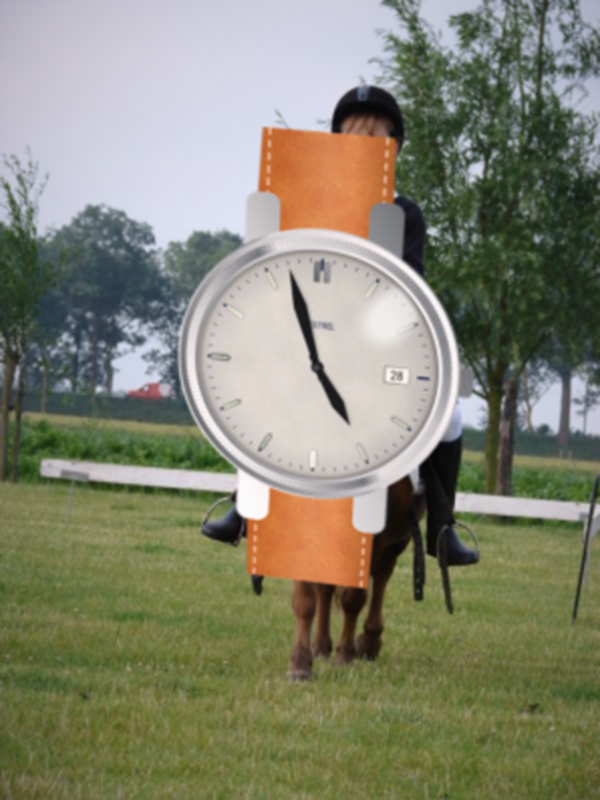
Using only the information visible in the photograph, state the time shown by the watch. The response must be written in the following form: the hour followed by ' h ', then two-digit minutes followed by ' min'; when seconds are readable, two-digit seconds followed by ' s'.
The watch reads 4 h 57 min
